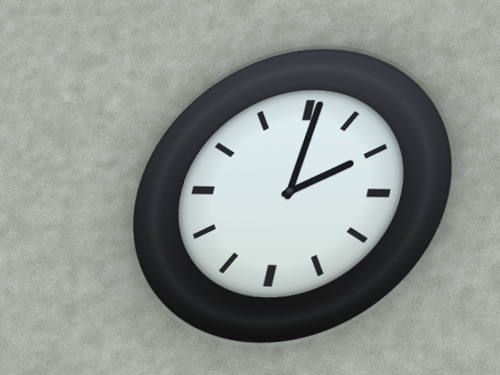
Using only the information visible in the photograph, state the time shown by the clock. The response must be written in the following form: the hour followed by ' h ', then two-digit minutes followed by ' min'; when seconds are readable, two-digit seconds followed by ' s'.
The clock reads 2 h 01 min
